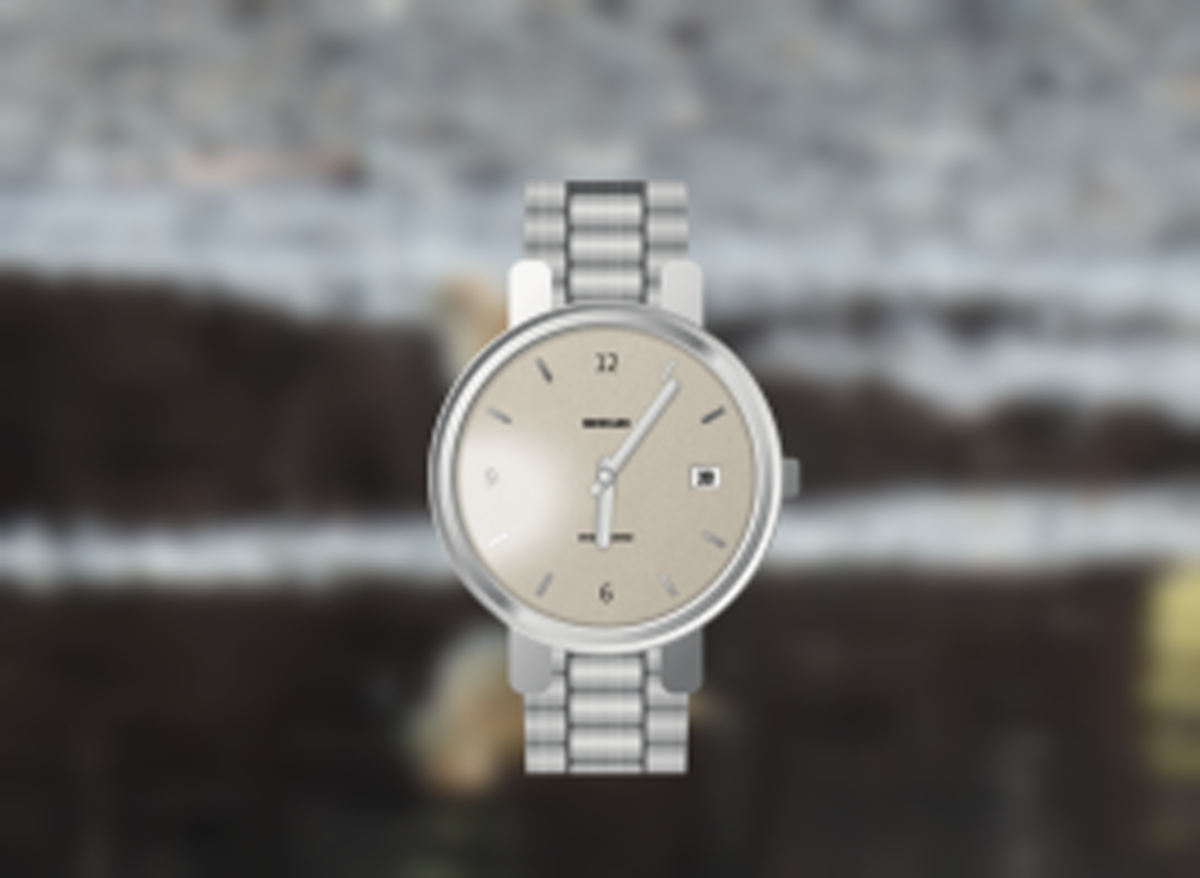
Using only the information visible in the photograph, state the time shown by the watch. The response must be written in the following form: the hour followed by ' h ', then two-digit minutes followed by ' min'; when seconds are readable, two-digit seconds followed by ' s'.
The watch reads 6 h 06 min
